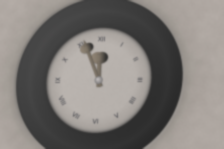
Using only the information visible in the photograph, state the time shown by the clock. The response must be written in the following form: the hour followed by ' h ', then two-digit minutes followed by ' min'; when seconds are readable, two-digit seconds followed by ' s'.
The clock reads 11 h 56 min
